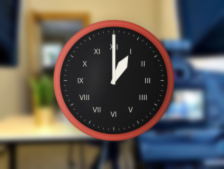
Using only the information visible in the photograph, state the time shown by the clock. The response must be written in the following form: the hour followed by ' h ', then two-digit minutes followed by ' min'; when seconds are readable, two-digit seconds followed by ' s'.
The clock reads 1 h 00 min
